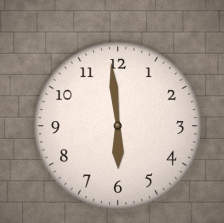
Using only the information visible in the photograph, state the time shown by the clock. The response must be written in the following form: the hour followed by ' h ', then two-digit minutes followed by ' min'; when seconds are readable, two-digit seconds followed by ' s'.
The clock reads 5 h 59 min
